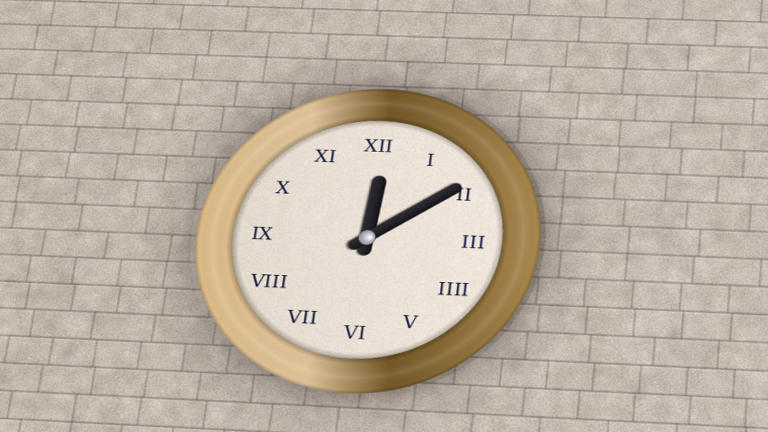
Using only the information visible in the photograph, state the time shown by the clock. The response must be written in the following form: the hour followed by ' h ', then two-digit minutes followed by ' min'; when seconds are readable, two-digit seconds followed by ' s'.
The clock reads 12 h 09 min
